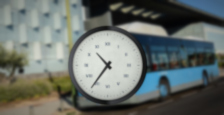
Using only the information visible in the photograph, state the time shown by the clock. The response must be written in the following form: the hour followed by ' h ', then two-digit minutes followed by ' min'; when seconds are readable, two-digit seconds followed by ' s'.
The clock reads 10 h 36 min
